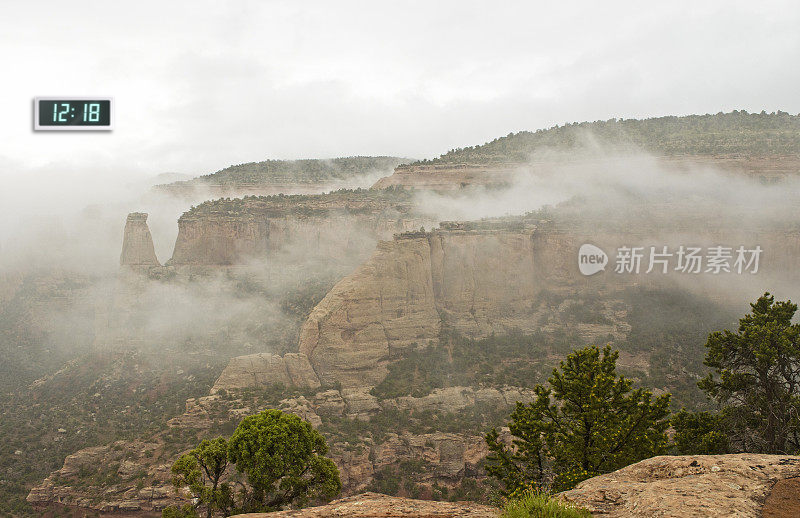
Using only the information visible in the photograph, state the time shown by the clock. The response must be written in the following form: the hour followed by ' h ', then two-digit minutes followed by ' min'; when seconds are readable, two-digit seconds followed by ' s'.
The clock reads 12 h 18 min
